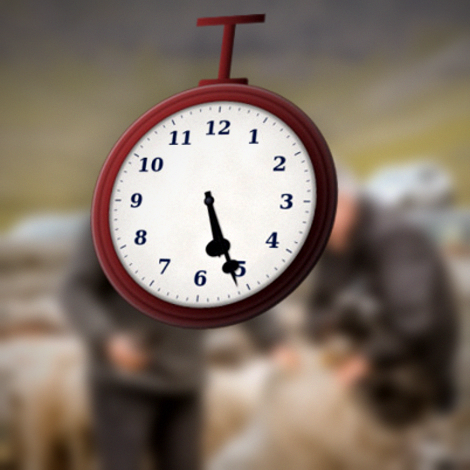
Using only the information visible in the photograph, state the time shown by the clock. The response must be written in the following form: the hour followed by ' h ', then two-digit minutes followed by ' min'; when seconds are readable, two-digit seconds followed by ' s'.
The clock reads 5 h 26 min
